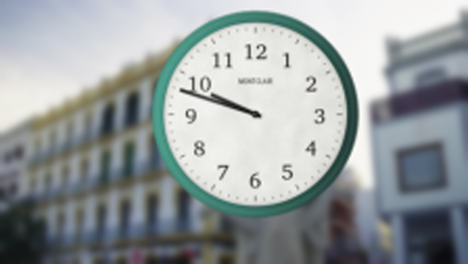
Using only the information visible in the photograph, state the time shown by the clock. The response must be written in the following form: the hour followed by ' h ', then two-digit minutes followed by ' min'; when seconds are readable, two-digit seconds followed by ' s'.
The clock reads 9 h 48 min
